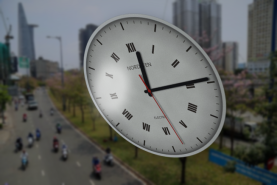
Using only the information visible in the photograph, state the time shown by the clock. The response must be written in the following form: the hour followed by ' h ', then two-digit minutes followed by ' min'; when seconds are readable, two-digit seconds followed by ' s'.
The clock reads 12 h 14 min 28 s
